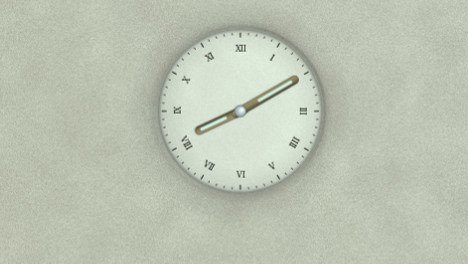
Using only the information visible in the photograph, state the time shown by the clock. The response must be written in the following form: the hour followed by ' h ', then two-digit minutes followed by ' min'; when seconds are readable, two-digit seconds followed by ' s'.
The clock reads 8 h 10 min
